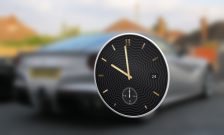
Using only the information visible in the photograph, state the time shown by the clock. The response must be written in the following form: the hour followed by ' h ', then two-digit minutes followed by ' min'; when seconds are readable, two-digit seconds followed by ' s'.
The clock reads 9 h 59 min
